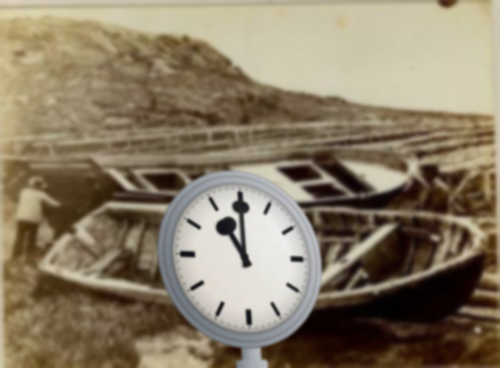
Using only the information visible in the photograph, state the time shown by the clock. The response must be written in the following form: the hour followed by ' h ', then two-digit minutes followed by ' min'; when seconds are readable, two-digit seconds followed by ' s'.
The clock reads 11 h 00 min
